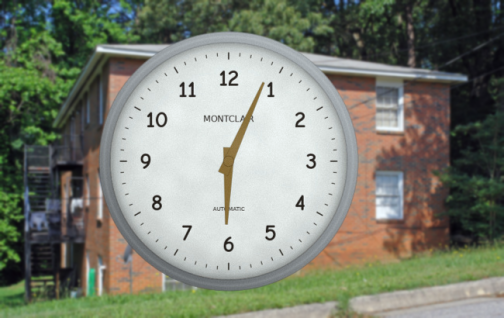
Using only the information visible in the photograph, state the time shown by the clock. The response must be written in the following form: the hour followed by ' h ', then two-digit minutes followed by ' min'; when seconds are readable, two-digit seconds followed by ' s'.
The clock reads 6 h 04 min
